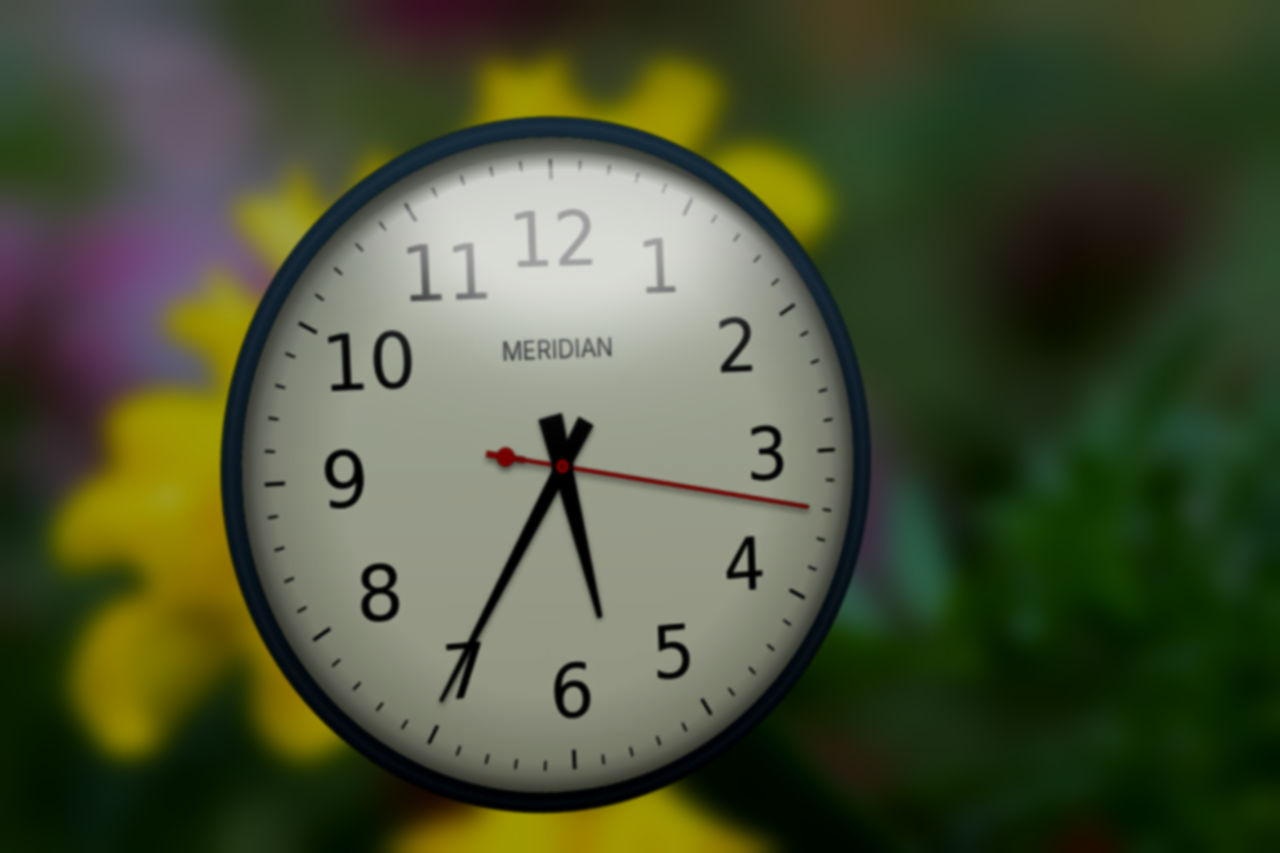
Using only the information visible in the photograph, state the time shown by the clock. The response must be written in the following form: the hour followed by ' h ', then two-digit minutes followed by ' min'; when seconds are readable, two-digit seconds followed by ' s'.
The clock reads 5 h 35 min 17 s
